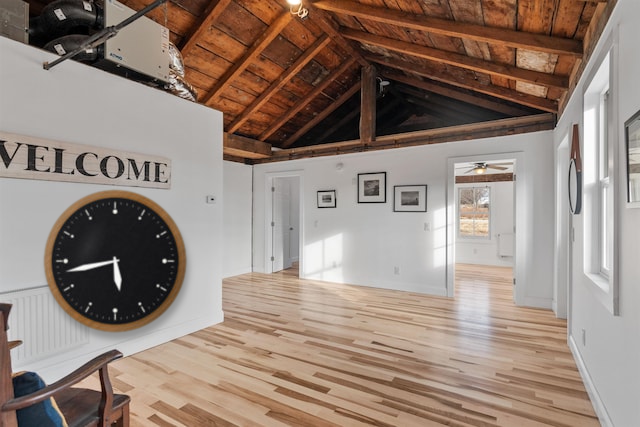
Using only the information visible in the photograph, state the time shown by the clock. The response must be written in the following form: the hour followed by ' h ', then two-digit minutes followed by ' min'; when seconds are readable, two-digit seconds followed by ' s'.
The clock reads 5 h 43 min
